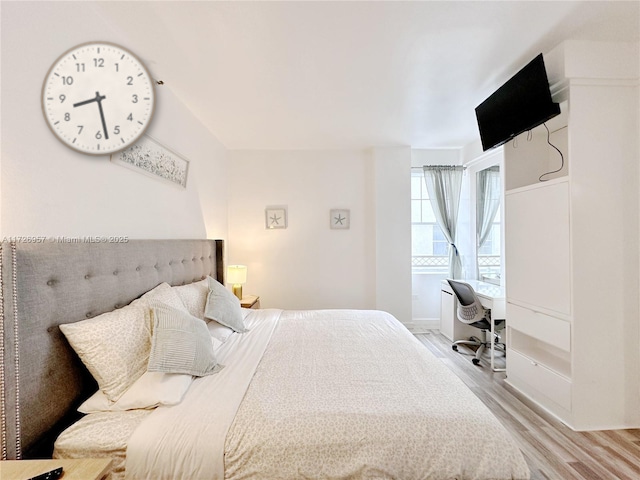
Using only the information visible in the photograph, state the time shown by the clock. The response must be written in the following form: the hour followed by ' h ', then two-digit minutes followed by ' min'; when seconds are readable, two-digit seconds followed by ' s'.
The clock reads 8 h 28 min
